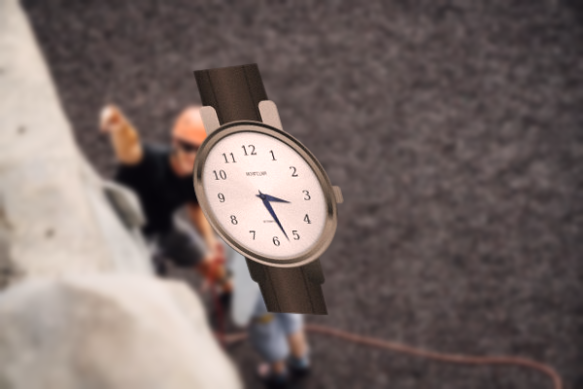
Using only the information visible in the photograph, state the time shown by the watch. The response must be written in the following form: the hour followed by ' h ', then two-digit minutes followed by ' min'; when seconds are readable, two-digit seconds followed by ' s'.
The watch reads 3 h 27 min
